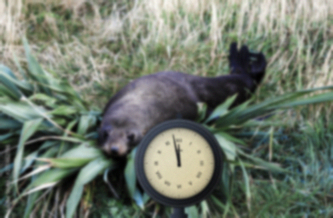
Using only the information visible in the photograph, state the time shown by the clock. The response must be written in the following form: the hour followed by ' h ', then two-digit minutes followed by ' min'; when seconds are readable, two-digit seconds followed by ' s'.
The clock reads 11 h 58 min
